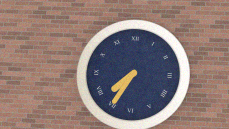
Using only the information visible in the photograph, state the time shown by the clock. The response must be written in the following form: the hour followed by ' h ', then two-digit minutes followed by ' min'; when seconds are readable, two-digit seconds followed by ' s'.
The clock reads 7 h 35 min
